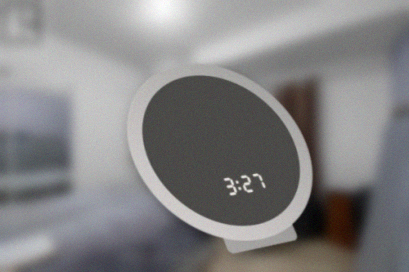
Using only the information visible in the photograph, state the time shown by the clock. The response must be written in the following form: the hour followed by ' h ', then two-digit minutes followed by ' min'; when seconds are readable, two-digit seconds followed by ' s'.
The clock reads 3 h 27 min
